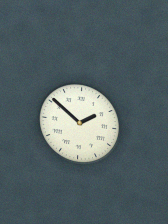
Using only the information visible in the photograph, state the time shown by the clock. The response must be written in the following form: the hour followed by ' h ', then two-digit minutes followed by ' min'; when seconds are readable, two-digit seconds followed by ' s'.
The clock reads 1 h 51 min
